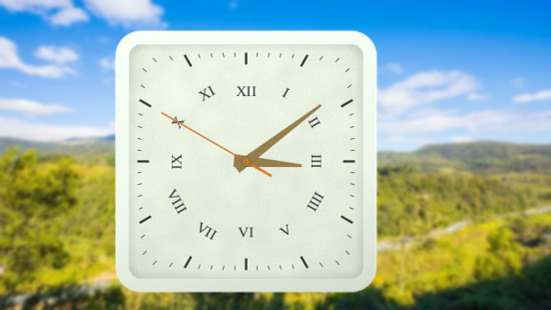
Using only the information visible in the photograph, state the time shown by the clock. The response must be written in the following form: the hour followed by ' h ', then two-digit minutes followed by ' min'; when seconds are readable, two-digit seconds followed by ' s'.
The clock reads 3 h 08 min 50 s
